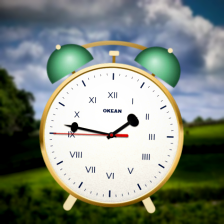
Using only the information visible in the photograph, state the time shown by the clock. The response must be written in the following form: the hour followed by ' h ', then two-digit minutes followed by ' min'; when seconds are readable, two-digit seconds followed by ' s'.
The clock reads 1 h 46 min 45 s
